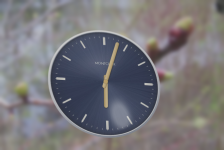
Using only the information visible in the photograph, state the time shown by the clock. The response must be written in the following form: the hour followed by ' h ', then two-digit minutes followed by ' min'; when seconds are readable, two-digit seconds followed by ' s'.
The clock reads 6 h 03 min
